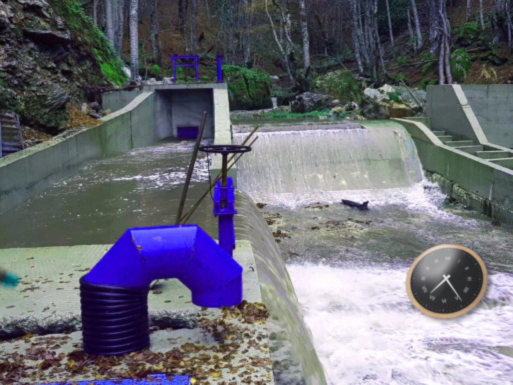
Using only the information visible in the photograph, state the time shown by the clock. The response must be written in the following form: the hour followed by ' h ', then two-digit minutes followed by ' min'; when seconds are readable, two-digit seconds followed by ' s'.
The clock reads 7 h 24 min
